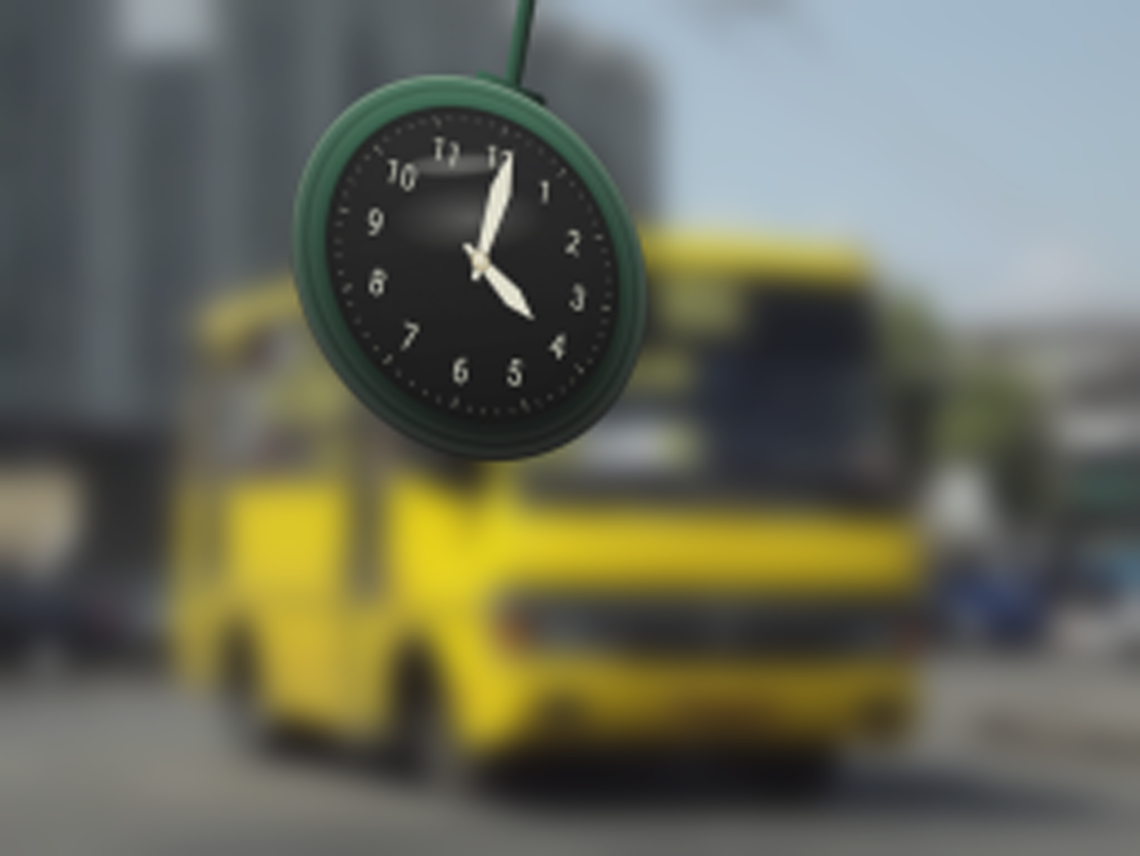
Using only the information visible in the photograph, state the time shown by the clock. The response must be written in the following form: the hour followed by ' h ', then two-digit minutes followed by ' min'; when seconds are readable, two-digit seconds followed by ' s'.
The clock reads 4 h 01 min
